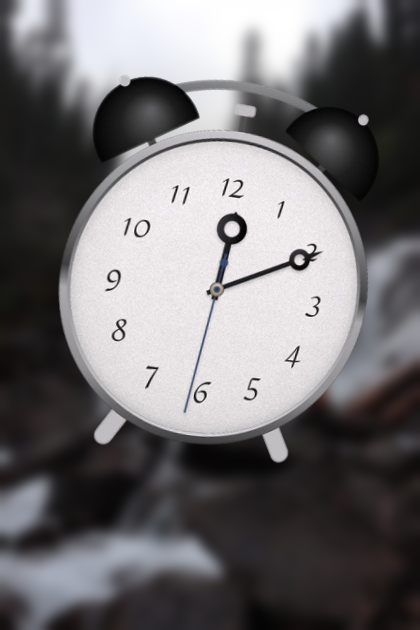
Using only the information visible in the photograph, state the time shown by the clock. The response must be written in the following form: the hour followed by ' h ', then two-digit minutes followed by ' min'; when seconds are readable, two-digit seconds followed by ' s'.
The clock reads 12 h 10 min 31 s
